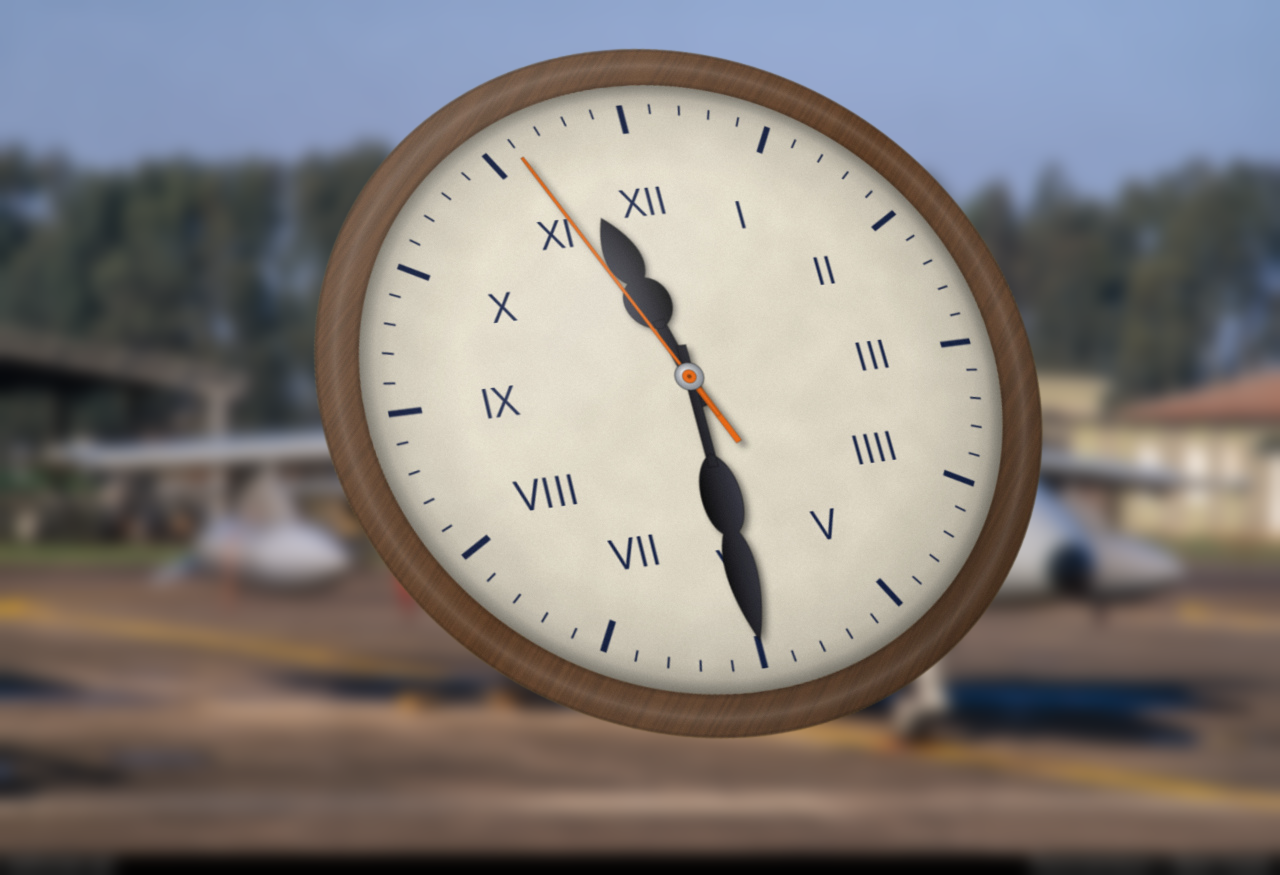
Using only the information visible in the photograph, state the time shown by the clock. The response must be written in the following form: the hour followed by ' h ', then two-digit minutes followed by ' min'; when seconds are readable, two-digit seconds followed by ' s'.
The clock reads 11 h 29 min 56 s
